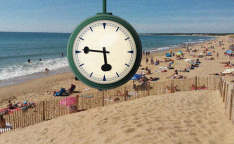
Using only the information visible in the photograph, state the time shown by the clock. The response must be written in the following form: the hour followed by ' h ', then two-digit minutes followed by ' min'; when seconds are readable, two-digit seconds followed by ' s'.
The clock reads 5 h 46 min
